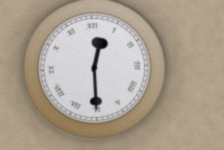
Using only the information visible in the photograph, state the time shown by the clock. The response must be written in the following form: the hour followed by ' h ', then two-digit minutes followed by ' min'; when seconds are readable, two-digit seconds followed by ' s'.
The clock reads 12 h 30 min
